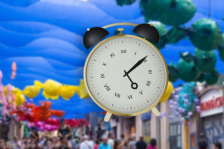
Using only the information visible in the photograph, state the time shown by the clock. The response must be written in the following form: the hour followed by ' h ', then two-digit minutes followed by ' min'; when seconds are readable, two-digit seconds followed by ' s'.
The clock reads 5 h 09 min
